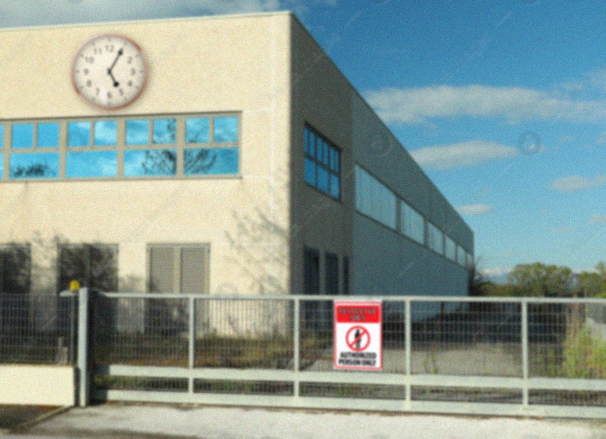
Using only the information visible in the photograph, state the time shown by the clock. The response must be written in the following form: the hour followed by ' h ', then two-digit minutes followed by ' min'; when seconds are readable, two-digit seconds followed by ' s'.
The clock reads 5 h 05 min
